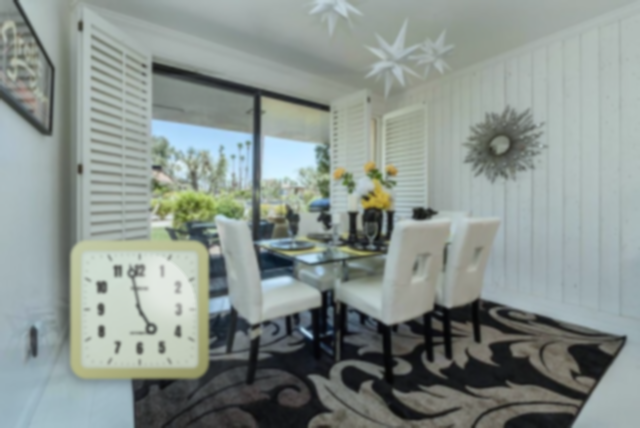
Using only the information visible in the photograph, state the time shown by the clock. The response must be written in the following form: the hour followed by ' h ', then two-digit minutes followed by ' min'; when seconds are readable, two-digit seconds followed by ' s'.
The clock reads 4 h 58 min
